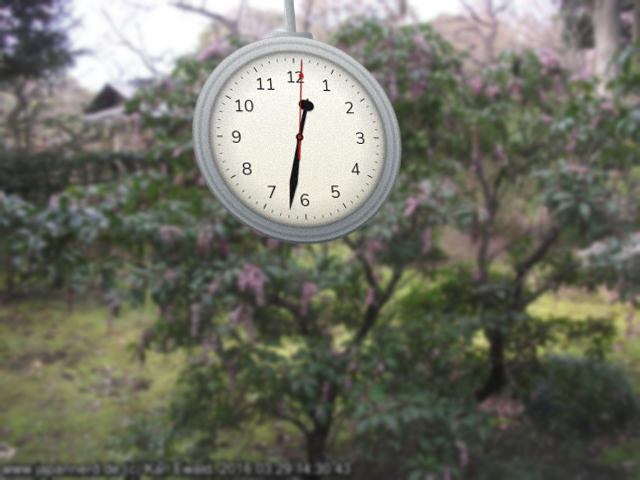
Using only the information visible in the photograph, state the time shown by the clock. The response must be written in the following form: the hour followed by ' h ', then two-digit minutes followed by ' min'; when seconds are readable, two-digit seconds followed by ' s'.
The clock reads 12 h 32 min 01 s
